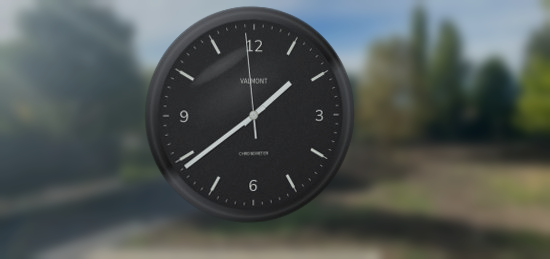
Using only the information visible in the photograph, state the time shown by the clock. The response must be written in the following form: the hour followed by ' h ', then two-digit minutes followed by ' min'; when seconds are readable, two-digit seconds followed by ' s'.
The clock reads 1 h 38 min 59 s
